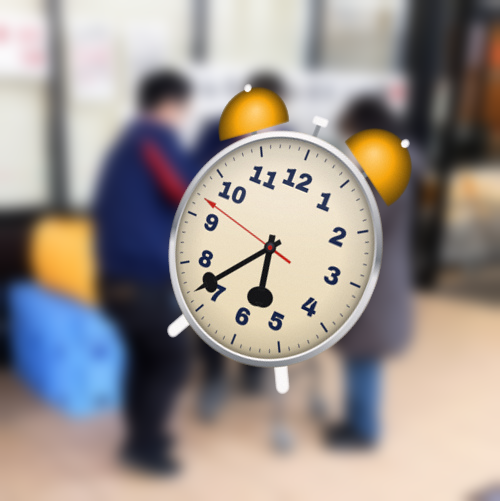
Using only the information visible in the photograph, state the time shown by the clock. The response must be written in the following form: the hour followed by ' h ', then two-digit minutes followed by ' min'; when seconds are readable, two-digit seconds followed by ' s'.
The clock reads 5 h 36 min 47 s
